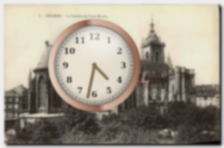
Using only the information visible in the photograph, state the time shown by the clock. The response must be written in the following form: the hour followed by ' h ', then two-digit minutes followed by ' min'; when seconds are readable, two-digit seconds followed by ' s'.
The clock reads 4 h 32 min
